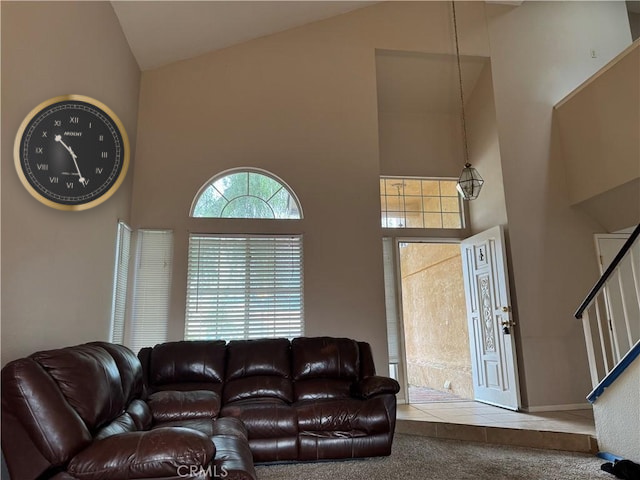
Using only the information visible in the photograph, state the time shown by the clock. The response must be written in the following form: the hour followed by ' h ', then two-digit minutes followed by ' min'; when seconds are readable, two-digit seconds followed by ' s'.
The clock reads 10 h 26 min
